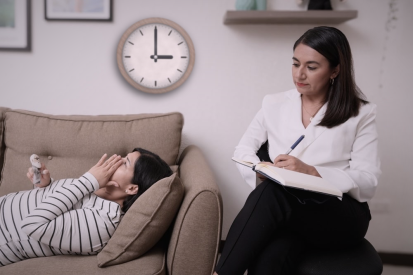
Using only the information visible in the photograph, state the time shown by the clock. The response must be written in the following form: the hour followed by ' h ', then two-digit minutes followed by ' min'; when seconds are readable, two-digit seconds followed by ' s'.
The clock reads 3 h 00 min
